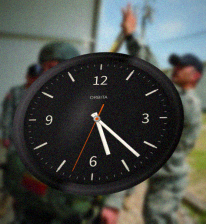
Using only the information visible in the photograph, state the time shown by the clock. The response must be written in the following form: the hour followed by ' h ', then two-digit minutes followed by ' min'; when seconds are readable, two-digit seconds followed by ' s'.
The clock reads 5 h 22 min 33 s
